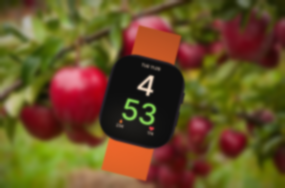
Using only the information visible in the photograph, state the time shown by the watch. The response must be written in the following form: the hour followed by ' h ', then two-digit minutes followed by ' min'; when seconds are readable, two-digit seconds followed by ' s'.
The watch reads 4 h 53 min
